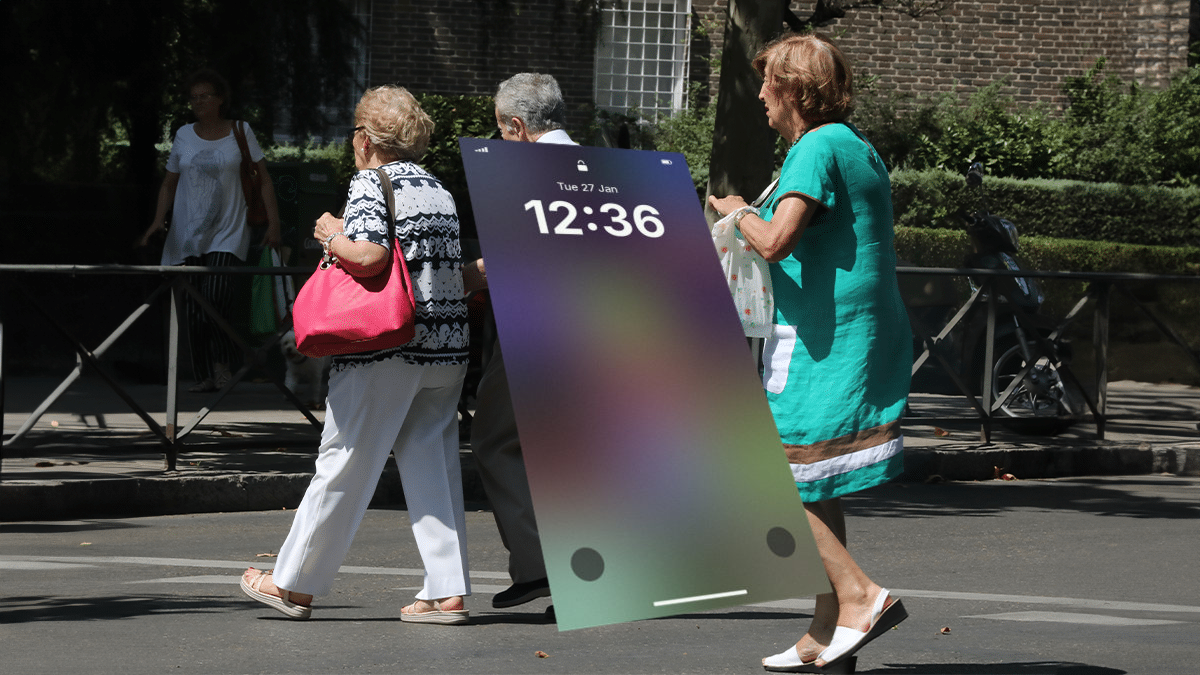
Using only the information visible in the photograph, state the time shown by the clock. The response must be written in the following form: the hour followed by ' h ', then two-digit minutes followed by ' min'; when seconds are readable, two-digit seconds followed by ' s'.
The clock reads 12 h 36 min
